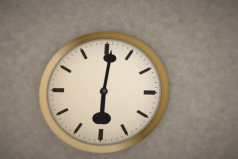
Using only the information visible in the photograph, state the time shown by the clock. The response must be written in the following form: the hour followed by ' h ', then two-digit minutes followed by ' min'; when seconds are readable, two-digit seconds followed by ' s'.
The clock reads 6 h 01 min
